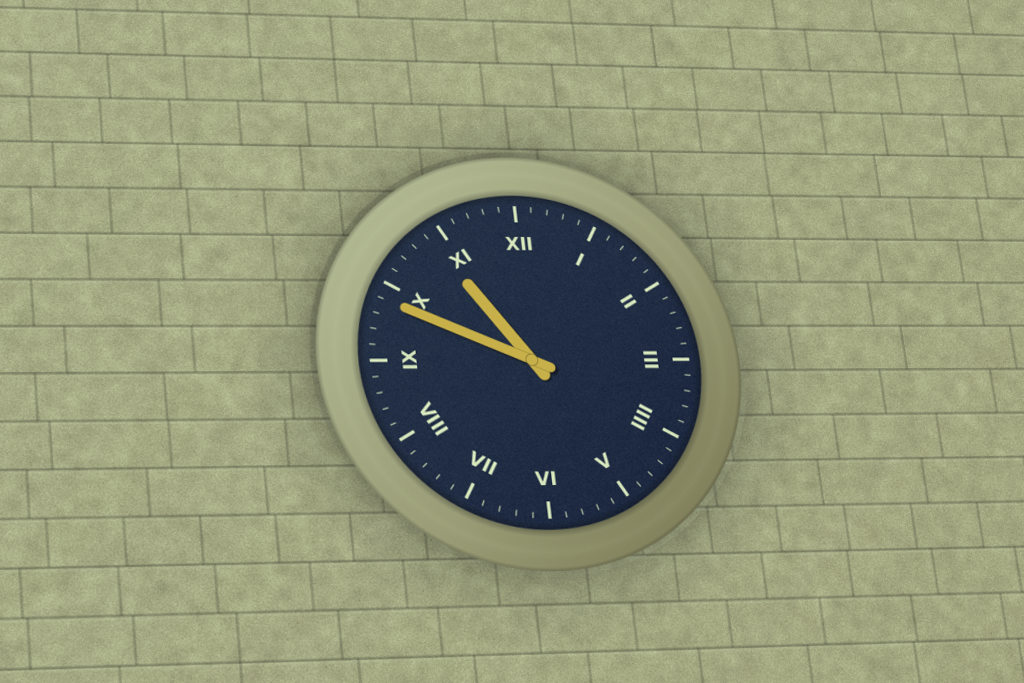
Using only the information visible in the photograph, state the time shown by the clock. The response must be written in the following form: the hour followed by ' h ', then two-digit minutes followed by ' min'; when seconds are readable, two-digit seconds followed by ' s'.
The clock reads 10 h 49 min
